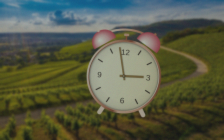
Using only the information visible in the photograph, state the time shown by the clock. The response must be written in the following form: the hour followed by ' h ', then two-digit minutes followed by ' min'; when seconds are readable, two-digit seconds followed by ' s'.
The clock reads 2 h 58 min
